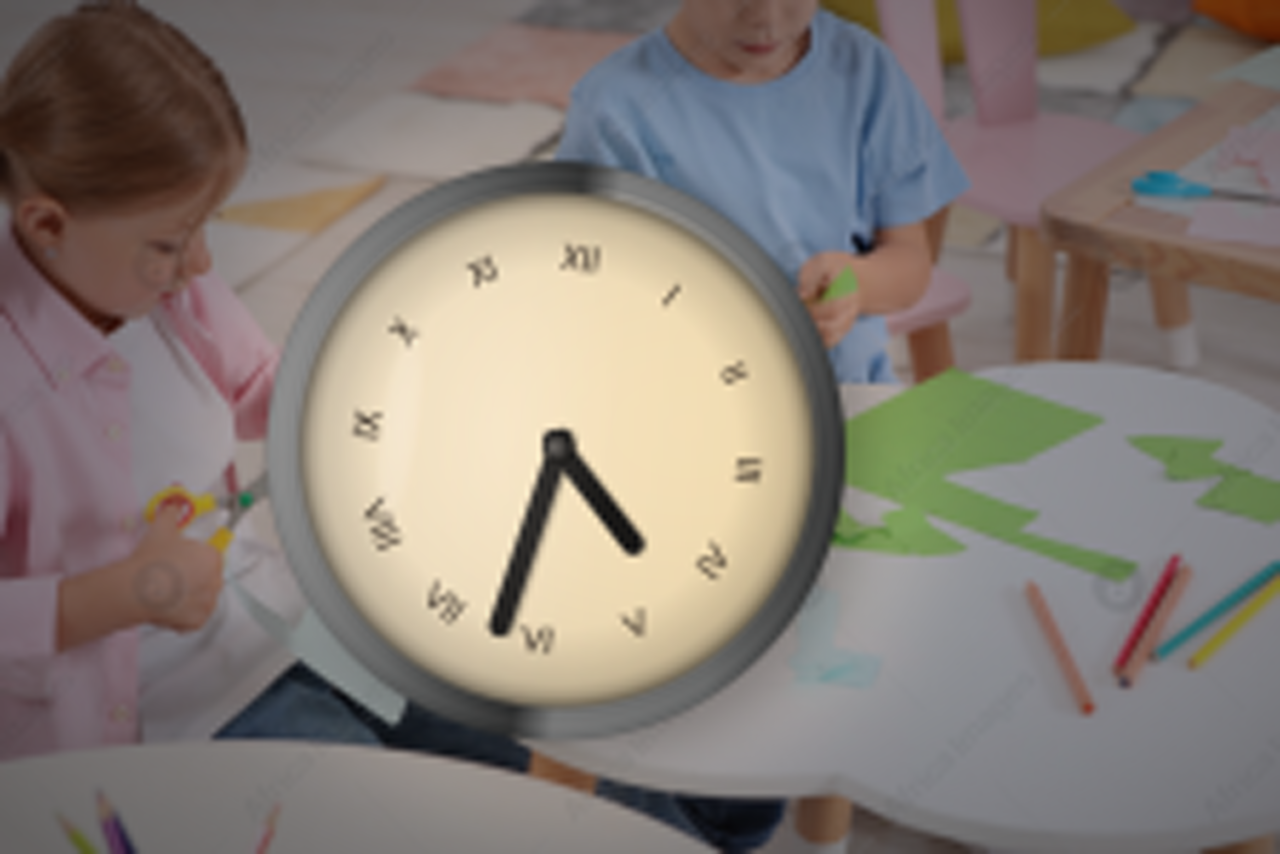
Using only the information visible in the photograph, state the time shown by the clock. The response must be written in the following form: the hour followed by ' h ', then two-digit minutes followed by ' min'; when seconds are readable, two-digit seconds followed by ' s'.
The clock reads 4 h 32 min
